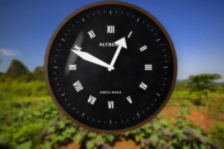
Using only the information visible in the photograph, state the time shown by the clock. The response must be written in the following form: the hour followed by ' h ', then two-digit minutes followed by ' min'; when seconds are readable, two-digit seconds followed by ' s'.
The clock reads 12 h 49 min
